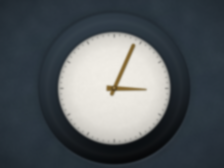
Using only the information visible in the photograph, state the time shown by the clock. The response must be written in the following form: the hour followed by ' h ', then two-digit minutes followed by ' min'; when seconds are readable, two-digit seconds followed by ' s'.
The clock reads 3 h 04 min
